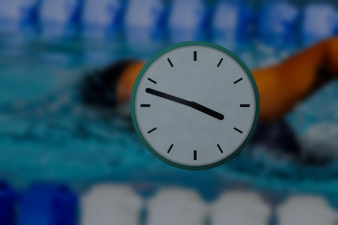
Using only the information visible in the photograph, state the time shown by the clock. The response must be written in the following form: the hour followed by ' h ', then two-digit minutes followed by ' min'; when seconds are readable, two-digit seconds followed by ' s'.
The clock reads 3 h 48 min
